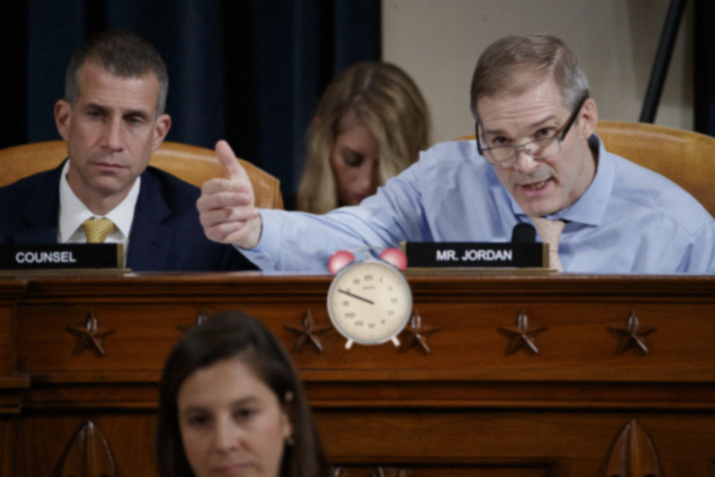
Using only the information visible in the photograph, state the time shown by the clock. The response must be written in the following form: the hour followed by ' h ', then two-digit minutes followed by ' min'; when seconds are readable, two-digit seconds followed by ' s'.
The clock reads 9 h 49 min
